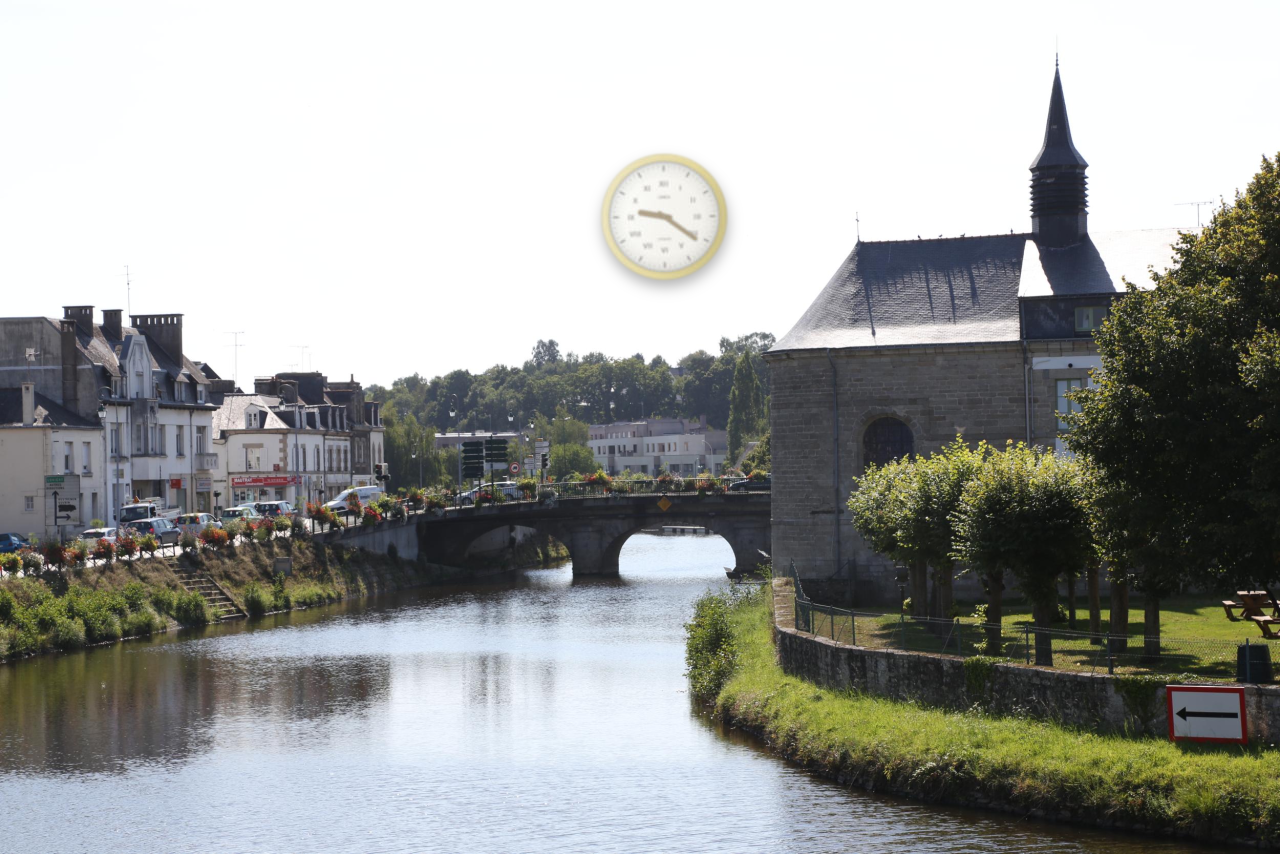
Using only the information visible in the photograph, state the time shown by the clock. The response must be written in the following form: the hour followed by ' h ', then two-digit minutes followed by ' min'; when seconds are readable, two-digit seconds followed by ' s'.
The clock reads 9 h 21 min
